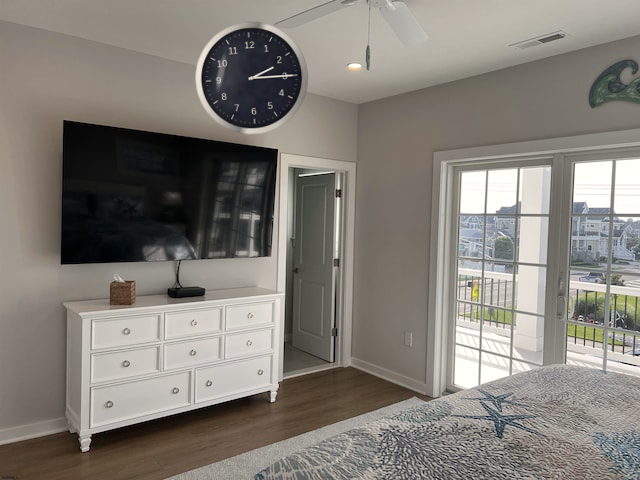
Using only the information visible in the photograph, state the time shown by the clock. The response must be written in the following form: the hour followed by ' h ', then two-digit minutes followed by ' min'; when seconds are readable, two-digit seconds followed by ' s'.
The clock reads 2 h 15 min
